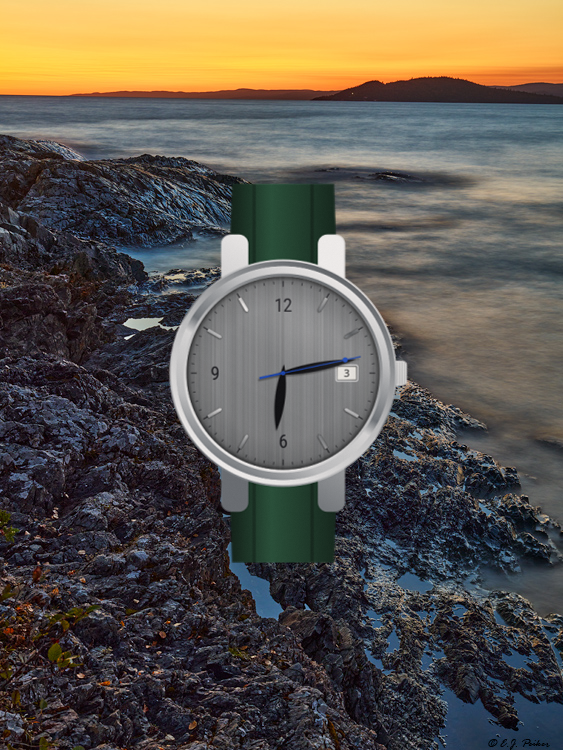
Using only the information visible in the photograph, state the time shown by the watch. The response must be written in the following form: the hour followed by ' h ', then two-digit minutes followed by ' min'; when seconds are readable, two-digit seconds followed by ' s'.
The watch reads 6 h 13 min 13 s
